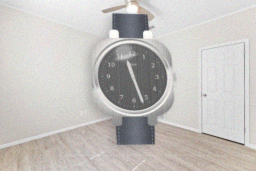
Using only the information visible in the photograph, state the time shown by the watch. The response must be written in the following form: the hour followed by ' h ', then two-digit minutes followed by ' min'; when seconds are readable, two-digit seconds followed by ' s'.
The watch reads 11 h 27 min
